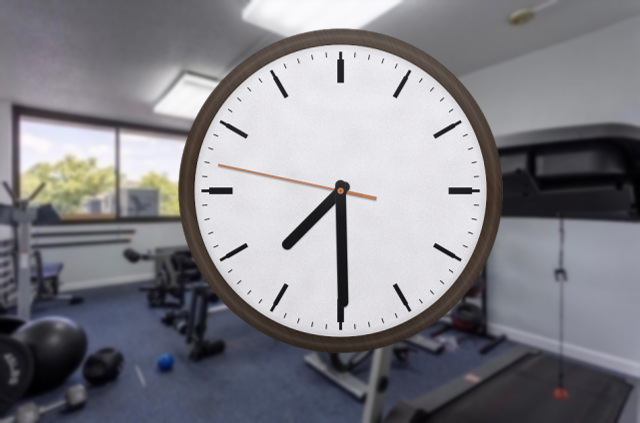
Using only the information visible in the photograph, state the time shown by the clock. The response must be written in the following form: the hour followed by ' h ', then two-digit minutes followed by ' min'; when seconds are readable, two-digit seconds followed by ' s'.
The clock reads 7 h 29 min 47 s
